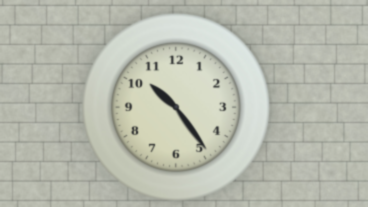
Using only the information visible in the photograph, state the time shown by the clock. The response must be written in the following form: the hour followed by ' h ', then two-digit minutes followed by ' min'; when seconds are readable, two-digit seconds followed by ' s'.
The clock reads 10 h 24 min
